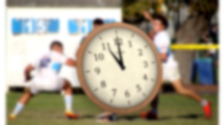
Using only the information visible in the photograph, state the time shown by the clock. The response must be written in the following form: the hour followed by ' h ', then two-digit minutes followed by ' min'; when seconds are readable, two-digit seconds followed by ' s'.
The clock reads 11 h 00 min
